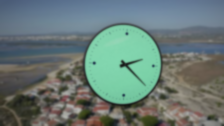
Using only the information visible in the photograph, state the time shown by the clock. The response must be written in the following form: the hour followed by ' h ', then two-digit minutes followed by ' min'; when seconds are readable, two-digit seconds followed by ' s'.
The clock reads 2 h 22 min
